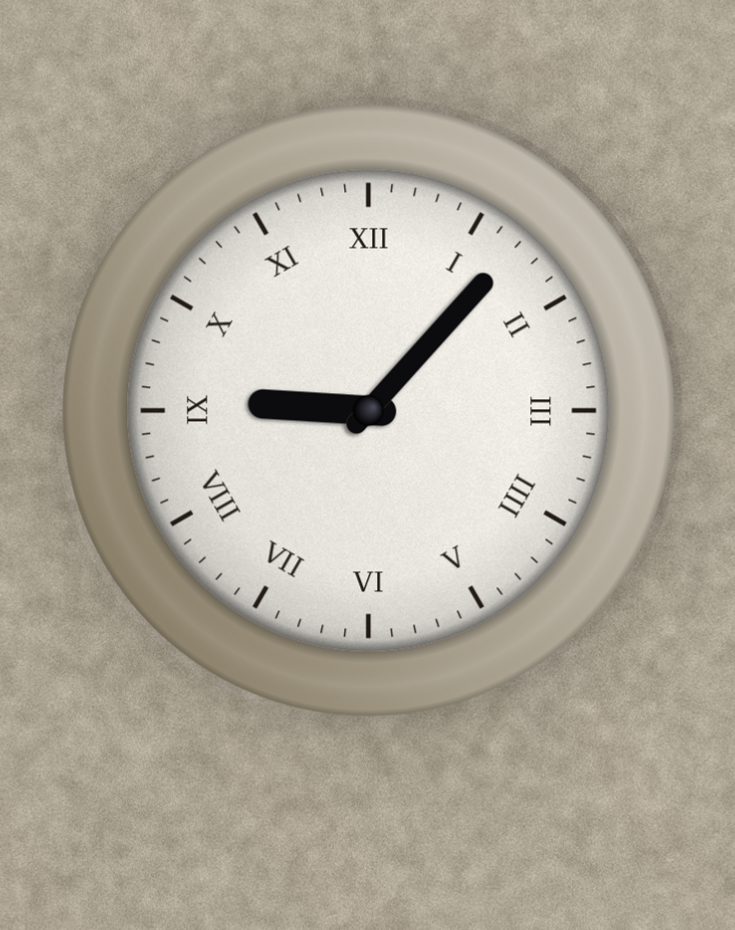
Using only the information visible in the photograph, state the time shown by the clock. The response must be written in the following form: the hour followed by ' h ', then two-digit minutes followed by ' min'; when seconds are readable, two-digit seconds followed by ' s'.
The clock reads 9 h 07 min
